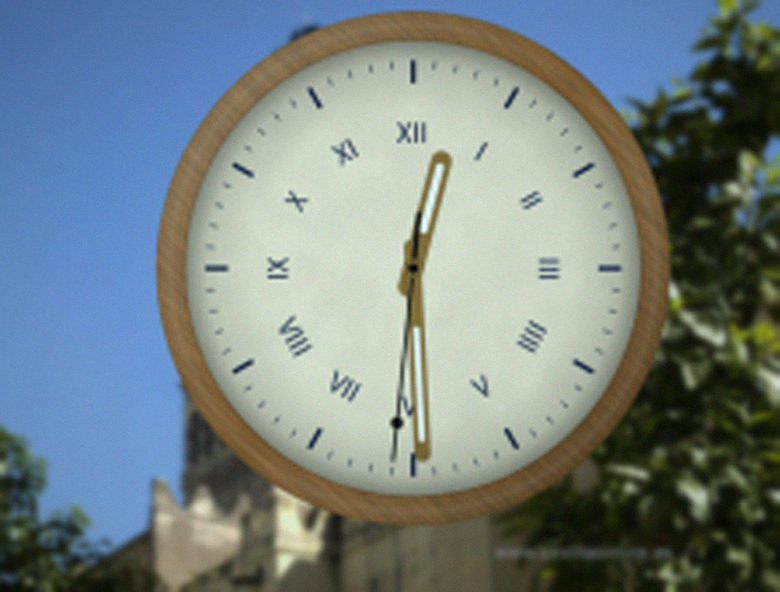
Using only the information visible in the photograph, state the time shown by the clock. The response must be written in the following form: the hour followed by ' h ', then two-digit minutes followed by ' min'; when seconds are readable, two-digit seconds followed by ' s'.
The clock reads 12 h 29 min 31 s
